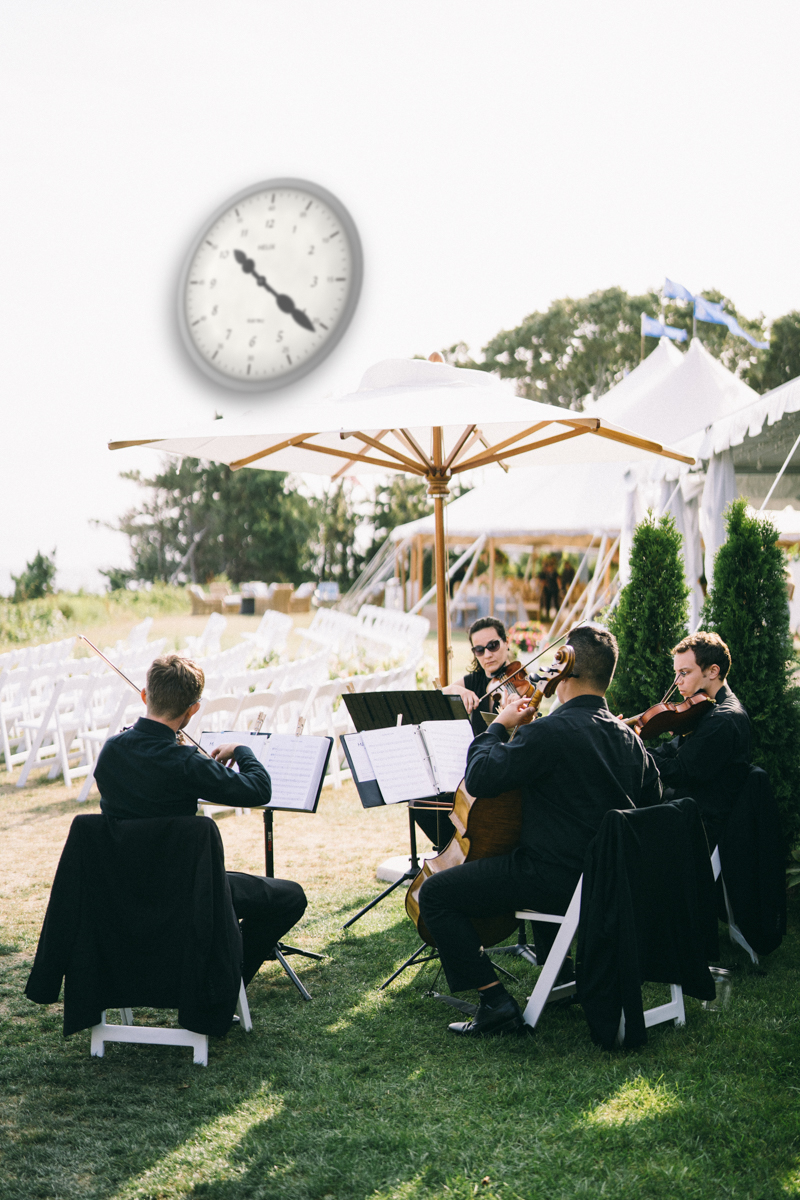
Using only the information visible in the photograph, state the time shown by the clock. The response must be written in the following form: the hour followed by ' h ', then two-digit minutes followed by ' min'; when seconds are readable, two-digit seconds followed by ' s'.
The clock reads 10 h 21 min
